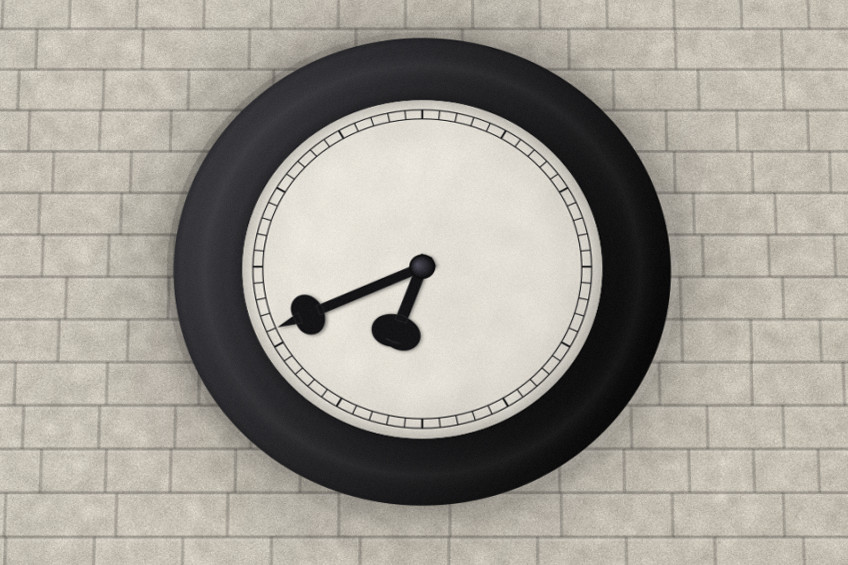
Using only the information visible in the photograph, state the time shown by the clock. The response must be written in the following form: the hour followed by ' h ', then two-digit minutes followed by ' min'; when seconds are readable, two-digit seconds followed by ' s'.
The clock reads 6 h 41 min
